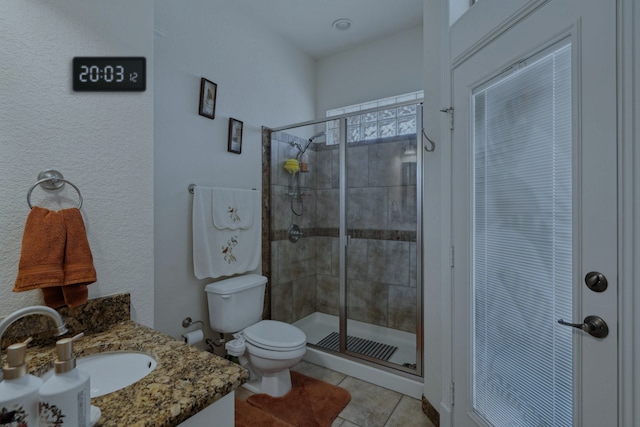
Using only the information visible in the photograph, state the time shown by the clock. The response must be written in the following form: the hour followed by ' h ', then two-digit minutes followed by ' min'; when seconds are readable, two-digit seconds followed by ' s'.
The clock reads 20 h 03 min
